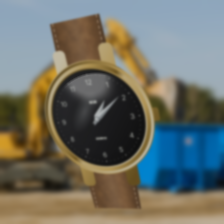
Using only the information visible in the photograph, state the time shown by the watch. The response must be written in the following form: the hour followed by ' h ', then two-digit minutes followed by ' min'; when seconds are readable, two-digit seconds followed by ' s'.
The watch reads 1 h 09 min
